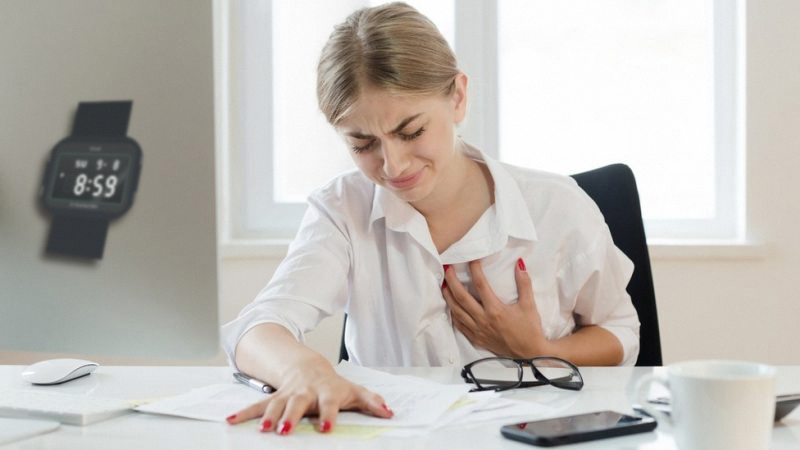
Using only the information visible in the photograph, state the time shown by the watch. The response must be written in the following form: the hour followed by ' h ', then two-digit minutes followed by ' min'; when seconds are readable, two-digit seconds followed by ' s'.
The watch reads 8 h 59 min
